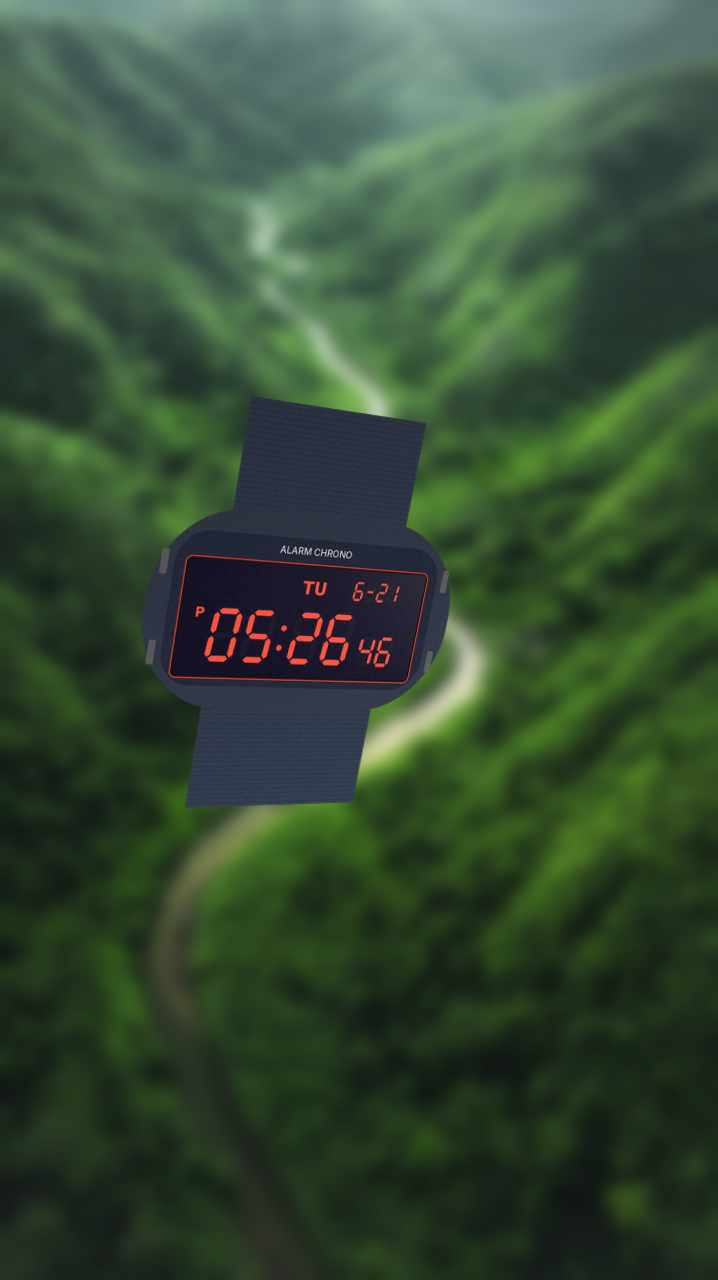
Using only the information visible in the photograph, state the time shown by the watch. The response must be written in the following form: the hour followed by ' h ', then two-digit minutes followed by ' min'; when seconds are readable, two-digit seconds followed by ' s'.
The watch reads 5 h 26 min 46 s
